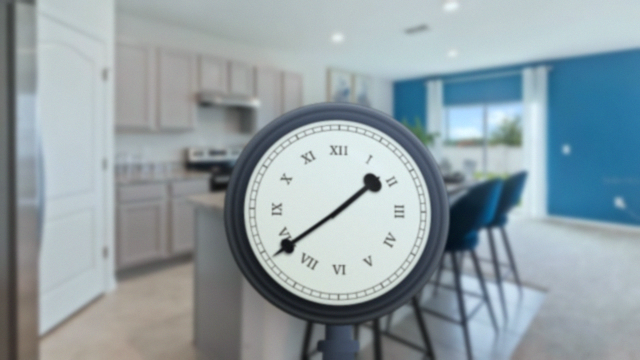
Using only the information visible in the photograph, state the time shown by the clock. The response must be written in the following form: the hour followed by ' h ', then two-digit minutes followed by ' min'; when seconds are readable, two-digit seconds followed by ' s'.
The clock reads 1 h 39 min
